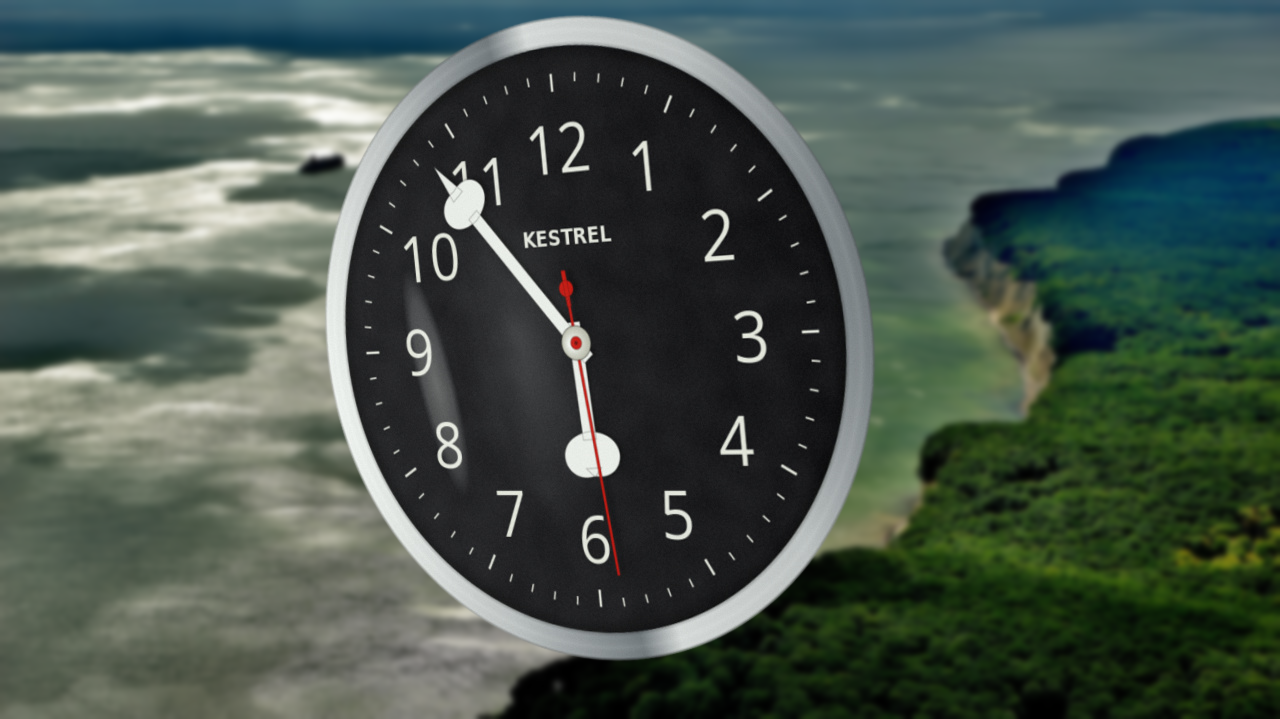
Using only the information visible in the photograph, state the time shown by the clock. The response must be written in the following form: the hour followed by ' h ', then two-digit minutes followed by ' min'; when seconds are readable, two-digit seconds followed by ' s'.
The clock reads 5 h 53 min 29 s
